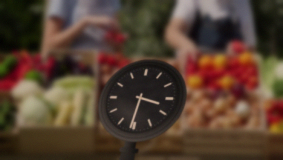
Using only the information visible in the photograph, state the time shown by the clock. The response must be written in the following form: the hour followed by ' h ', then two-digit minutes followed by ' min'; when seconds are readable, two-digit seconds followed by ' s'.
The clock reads 3 h 31 min
